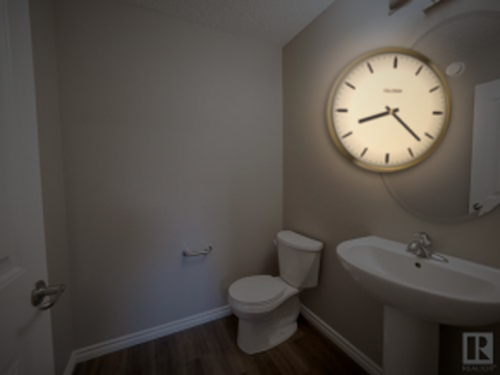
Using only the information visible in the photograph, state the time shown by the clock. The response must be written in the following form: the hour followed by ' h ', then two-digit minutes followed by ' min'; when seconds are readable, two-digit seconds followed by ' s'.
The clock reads 8 h 22 min
